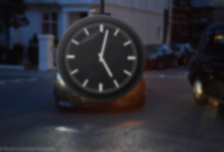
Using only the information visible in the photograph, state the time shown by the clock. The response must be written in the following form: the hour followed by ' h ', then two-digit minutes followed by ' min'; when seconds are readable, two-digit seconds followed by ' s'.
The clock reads 5 h 02 min
